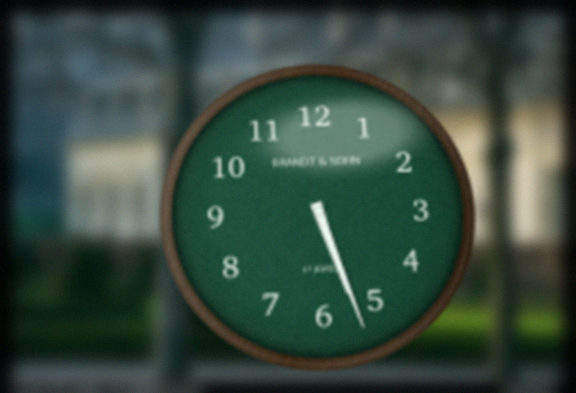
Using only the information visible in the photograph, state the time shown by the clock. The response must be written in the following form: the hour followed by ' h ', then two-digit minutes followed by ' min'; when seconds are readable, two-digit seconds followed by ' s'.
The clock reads 5 h 27 min
